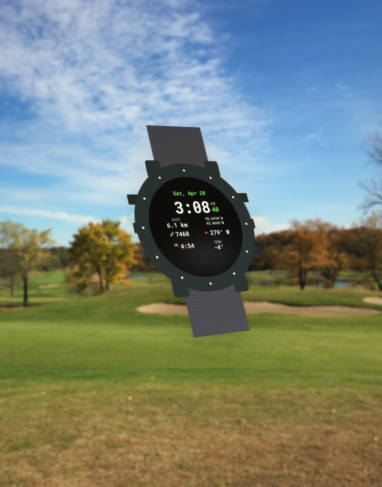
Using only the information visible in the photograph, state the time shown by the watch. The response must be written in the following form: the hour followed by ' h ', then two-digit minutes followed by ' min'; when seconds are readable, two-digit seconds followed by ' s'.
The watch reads 3 h 08 min
